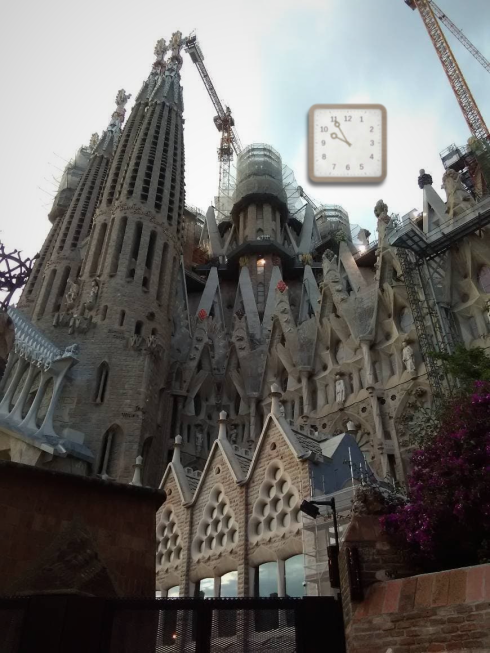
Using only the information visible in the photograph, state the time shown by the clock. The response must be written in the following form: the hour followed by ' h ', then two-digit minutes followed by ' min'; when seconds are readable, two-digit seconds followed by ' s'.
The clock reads 9 h 55 min
